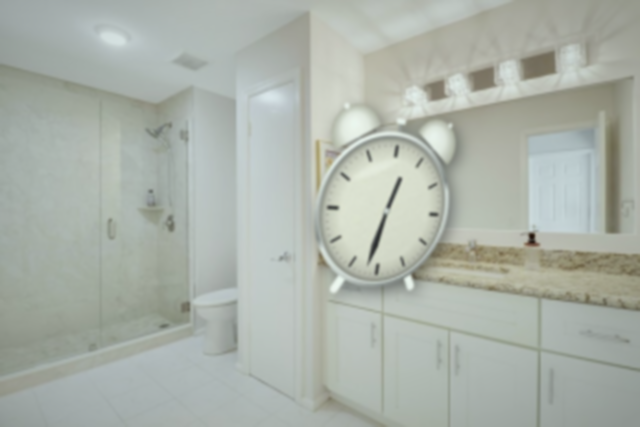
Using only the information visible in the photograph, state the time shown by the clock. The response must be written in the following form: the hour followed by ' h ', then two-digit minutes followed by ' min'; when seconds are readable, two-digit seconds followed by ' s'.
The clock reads 12 h 32 min
